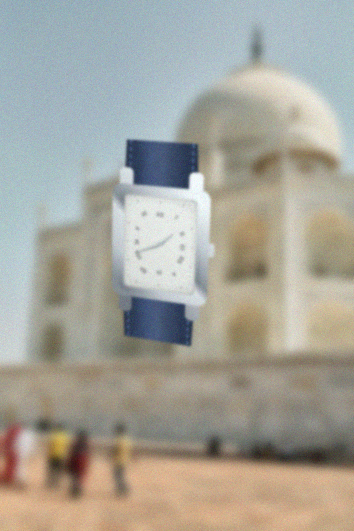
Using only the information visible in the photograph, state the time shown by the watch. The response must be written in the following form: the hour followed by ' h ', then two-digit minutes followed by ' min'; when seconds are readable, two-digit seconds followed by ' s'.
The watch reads 1 h 41 min
